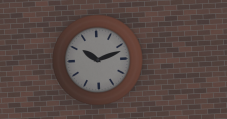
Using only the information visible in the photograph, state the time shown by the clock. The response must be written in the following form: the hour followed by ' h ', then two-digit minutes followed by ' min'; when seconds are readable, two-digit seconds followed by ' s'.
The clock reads 10 h 12 min
